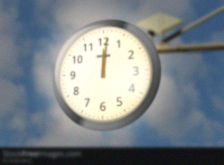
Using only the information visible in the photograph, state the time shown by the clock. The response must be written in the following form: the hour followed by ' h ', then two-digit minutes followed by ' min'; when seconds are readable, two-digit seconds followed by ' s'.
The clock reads 12 h 01 min
